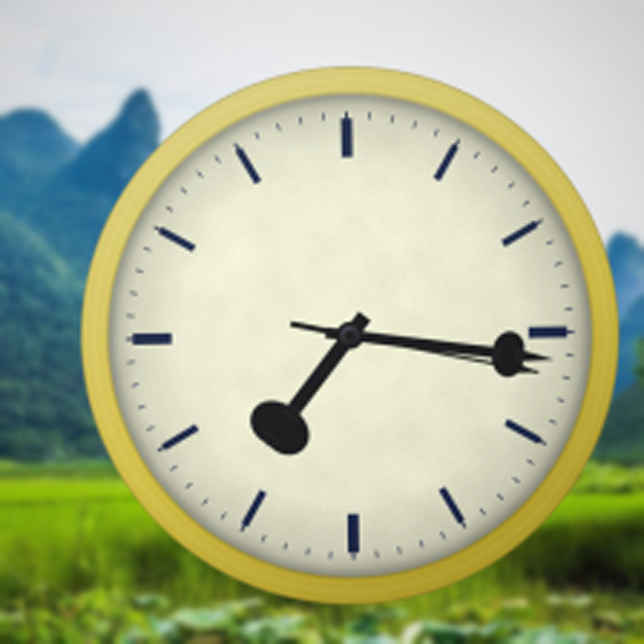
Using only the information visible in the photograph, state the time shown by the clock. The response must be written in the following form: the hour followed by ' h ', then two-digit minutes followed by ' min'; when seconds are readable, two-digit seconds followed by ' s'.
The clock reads 7 h 16 min 17 s
